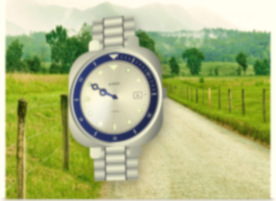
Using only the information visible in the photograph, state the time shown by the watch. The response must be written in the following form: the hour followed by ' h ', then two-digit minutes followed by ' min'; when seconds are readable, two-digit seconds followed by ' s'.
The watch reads 9 h 50 min
